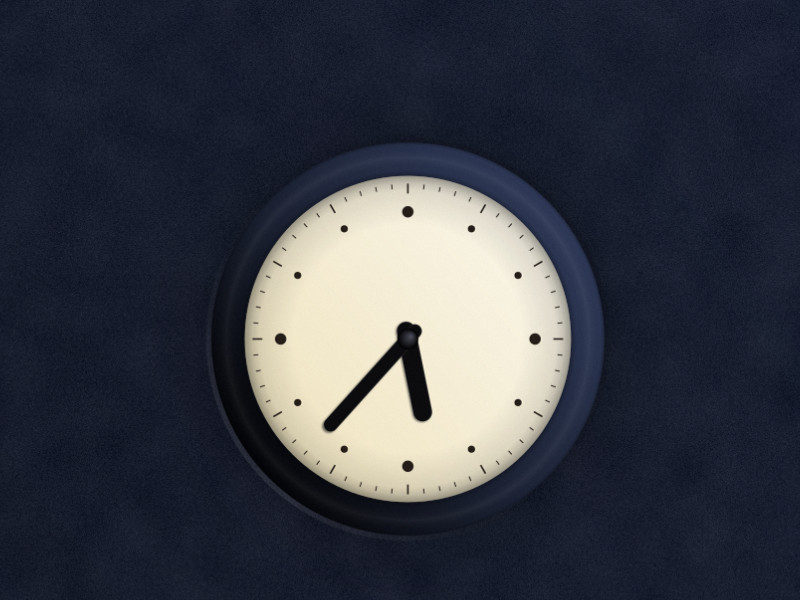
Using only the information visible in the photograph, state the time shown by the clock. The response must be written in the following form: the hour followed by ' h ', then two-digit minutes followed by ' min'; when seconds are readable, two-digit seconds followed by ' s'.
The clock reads 5 h 37 min
